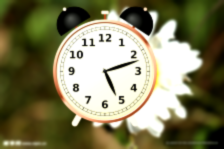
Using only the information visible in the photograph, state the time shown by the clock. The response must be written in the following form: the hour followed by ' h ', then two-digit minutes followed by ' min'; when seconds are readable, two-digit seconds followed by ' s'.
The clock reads 5 h 12 min
